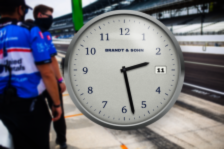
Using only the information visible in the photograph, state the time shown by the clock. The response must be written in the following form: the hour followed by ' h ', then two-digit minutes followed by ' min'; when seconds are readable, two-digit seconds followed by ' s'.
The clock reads 2 h 28 min
